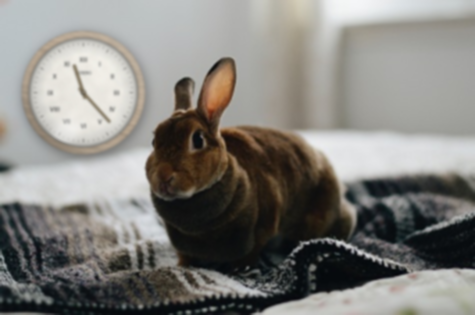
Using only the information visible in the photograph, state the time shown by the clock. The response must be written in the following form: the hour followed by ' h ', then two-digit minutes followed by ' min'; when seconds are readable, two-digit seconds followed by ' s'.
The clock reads 11 h 23 min
